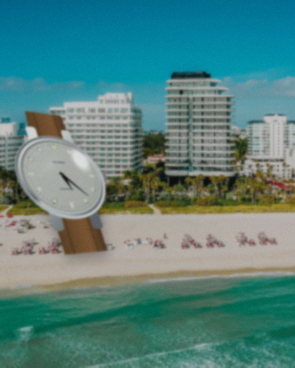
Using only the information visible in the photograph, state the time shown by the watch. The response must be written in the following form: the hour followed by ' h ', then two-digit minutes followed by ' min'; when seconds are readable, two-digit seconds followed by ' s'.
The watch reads 5 h 23 min
